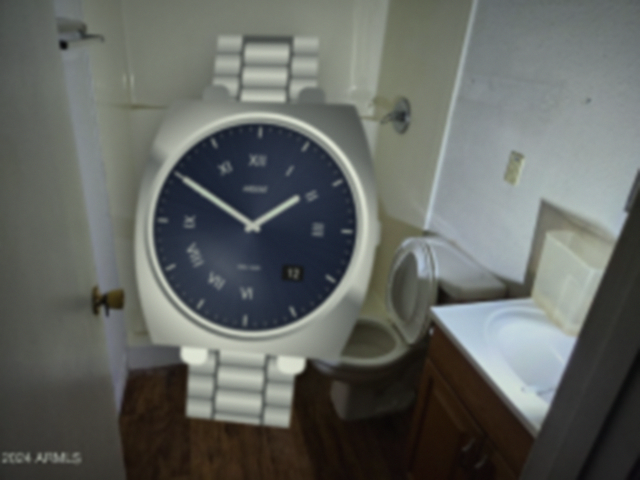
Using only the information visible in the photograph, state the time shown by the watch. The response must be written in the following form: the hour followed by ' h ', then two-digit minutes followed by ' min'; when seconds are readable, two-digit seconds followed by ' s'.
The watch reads 1 h 50 min
